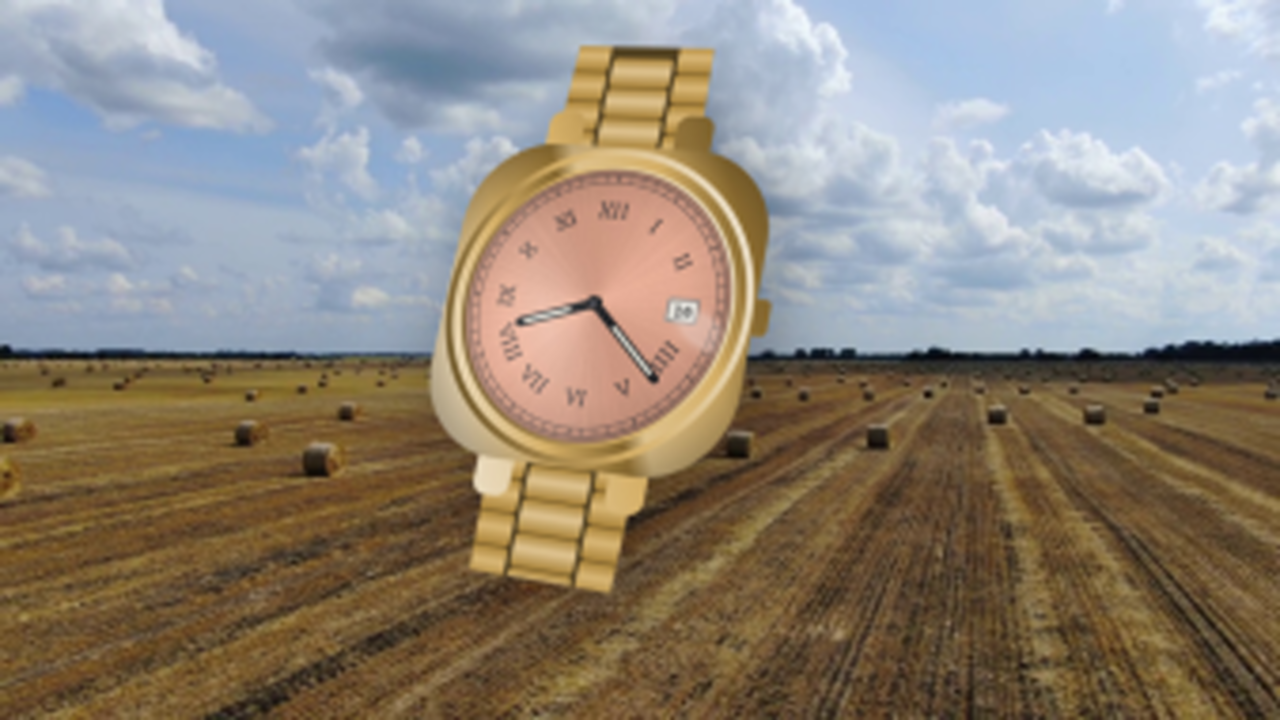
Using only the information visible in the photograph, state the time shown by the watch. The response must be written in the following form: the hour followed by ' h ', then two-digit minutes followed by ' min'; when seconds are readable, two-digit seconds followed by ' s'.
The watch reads 8 h 22 min
